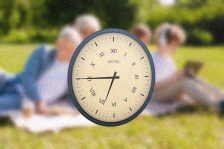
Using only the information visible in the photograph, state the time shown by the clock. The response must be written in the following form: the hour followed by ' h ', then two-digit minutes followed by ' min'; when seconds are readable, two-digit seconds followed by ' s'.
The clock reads 6 h 45 min
